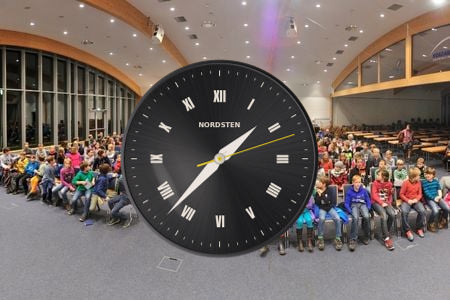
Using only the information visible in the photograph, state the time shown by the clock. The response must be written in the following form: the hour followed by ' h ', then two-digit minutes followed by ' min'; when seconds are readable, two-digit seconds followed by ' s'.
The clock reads 1 h 37 min 12 s
